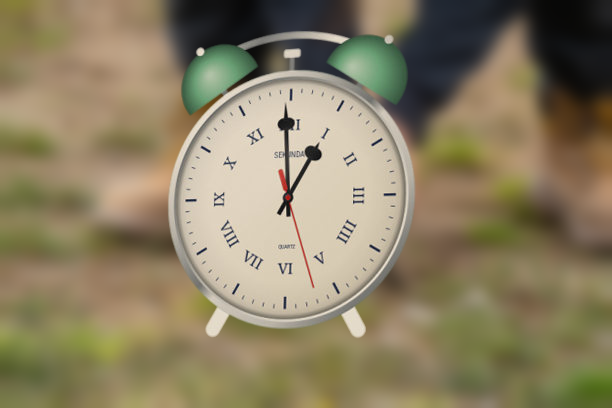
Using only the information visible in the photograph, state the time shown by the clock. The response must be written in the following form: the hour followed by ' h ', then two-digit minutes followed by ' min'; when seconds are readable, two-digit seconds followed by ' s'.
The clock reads 12 h 59 min 27 s
